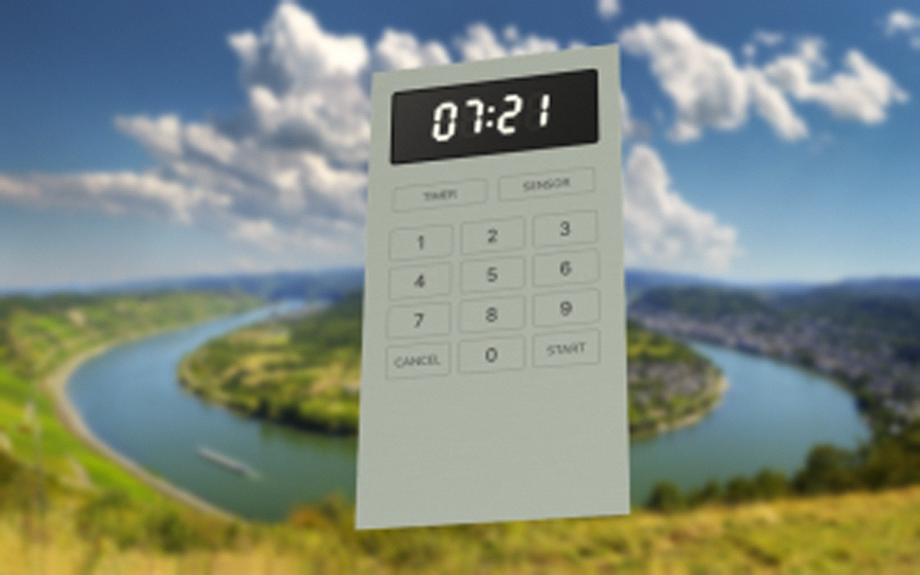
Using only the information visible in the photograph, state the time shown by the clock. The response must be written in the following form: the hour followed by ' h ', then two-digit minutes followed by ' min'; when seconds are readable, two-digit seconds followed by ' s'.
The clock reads 7 h 21 min
